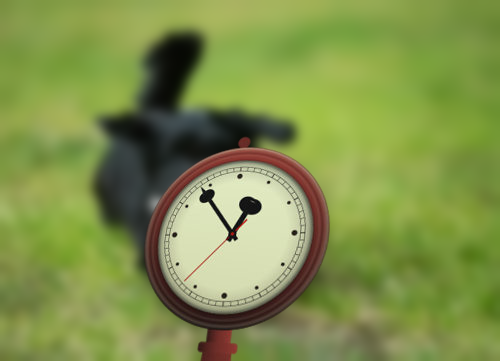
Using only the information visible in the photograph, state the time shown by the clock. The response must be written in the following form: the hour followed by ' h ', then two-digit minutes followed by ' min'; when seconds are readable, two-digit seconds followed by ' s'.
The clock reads 12 h 53 min 37 s
